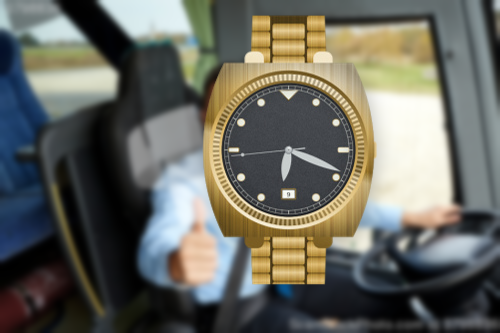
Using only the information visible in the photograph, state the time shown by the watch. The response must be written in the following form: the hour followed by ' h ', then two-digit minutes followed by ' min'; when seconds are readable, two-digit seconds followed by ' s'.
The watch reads 6 h 18 min 44 s
